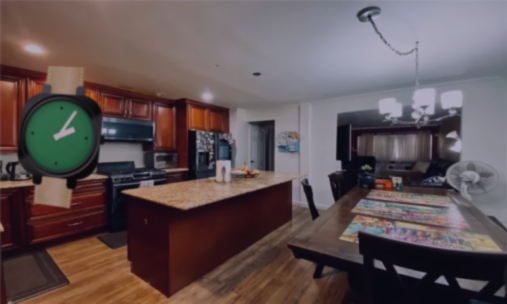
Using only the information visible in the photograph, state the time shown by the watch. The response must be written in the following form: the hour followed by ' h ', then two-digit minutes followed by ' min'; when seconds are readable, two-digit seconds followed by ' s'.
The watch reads 2 h 05 min
